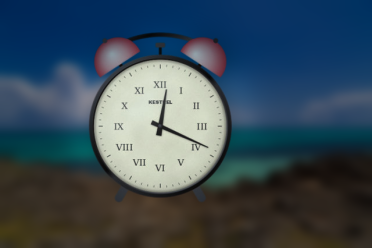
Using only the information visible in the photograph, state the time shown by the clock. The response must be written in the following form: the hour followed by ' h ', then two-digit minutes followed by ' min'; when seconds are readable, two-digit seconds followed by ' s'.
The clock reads 12 h 19 min
